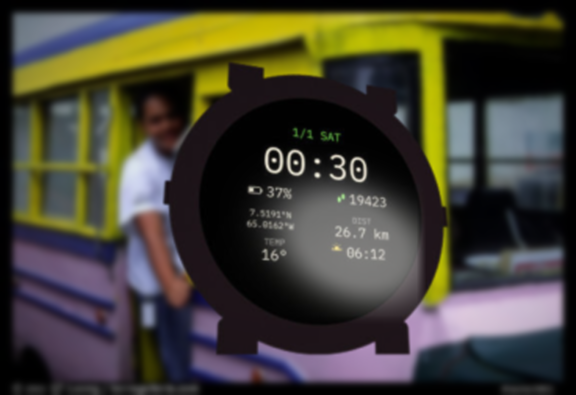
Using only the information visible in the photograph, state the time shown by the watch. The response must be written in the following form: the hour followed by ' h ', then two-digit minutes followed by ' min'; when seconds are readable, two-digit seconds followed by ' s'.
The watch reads 0 h 30 min
